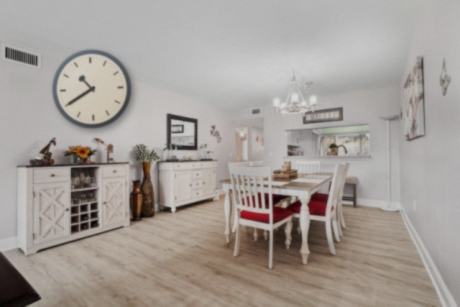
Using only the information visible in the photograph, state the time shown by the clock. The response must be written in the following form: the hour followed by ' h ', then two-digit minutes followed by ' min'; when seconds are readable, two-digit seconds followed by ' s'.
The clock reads 10 h 40 min
